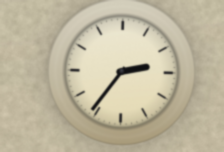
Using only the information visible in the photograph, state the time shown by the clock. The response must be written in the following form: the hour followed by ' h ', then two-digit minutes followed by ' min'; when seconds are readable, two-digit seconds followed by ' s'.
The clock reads 2 h 36 min
